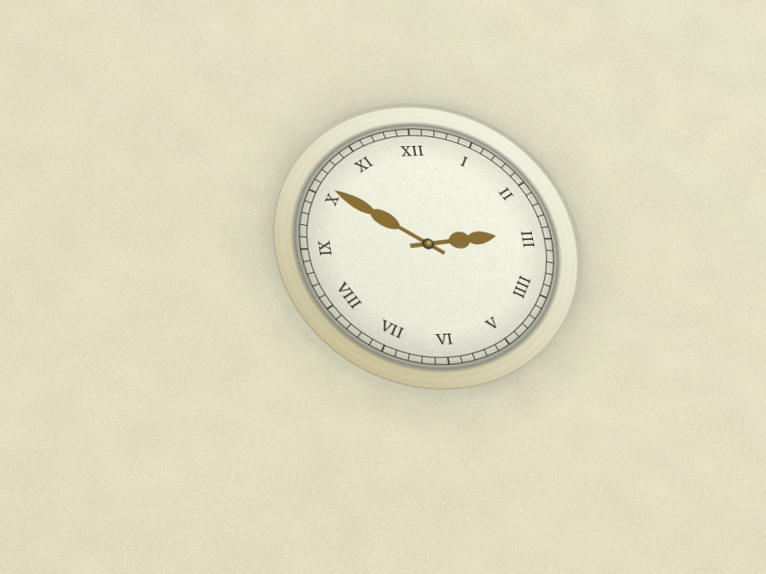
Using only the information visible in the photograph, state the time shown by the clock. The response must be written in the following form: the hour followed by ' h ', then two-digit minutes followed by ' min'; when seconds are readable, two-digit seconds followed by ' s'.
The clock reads 2 h 51 min
